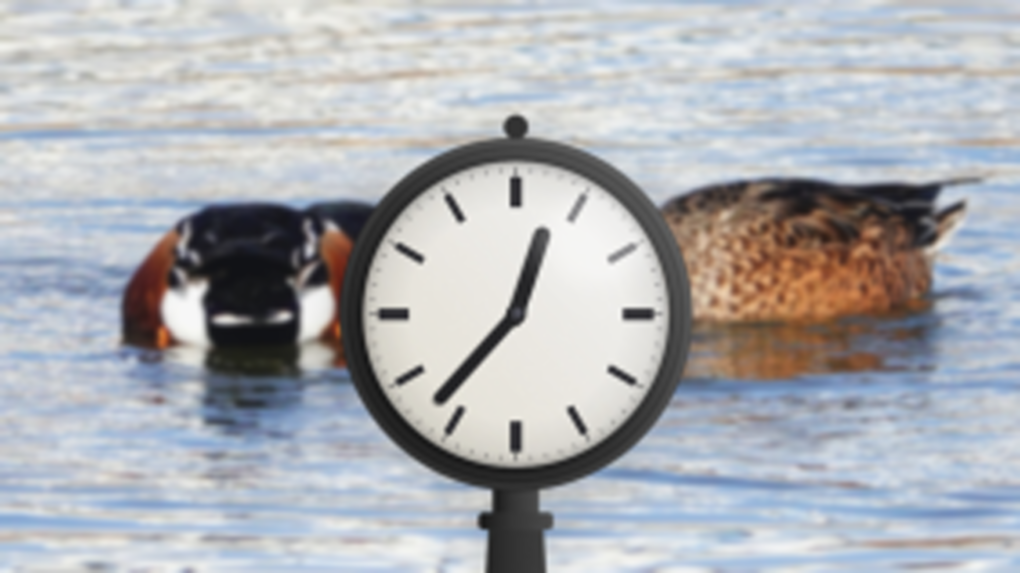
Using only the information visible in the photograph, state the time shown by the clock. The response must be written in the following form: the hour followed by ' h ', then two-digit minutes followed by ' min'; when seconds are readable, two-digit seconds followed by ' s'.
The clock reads 12 h 37 min
